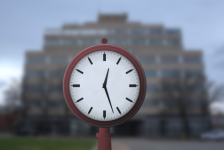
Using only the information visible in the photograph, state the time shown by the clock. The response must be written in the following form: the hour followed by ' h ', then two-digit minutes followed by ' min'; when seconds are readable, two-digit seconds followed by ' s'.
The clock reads 12 h 27 min
